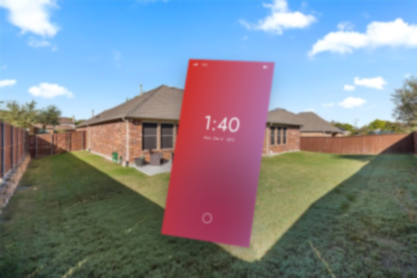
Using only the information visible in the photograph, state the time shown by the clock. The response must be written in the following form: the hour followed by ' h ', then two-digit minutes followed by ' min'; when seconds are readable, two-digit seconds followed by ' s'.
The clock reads 1 h 40 min
